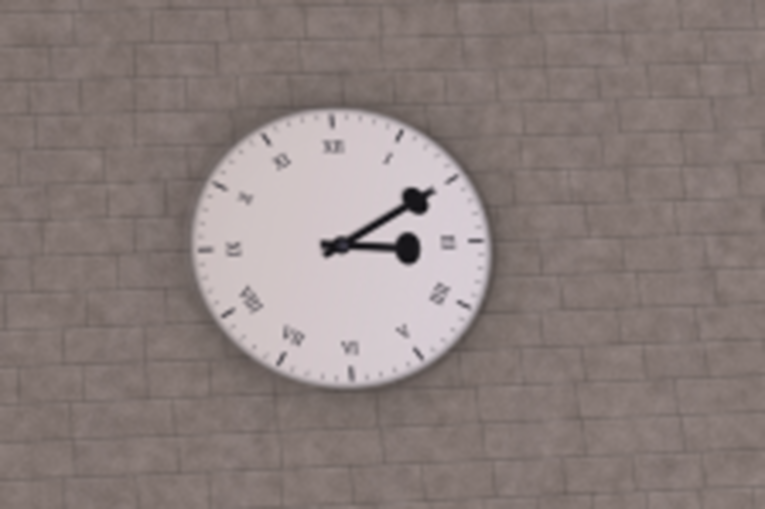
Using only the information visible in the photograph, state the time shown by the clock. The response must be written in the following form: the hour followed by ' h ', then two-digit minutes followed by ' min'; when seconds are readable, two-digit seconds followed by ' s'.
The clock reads 3 h 10 min
